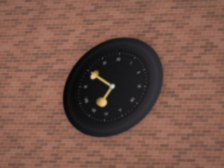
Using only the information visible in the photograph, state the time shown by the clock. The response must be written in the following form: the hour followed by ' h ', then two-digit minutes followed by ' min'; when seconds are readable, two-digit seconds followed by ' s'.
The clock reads 6 h 50 min
